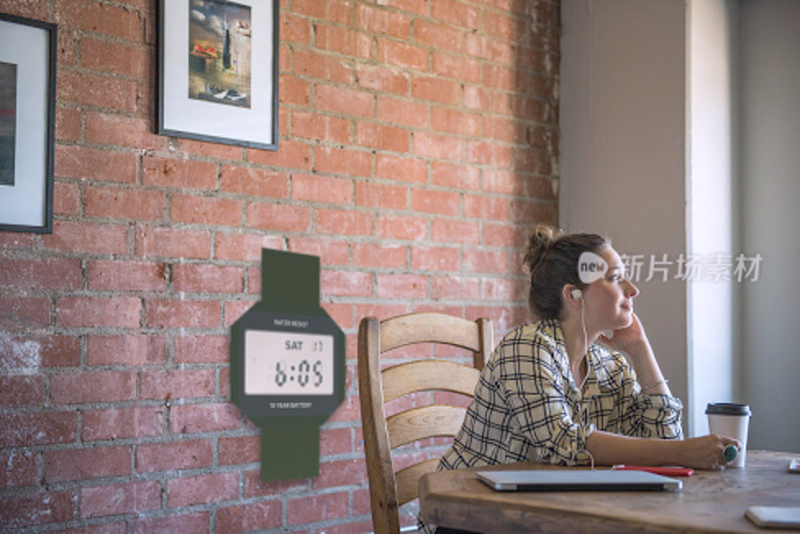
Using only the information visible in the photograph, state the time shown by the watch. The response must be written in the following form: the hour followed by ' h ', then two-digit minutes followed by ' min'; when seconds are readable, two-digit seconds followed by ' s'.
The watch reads 6 h 05 min
